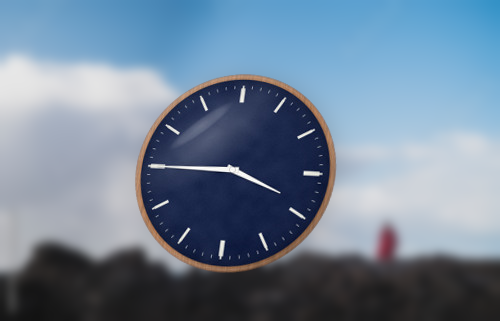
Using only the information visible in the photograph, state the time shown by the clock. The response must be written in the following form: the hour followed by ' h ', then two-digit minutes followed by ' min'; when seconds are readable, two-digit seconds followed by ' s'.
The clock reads 3 h 45 min
